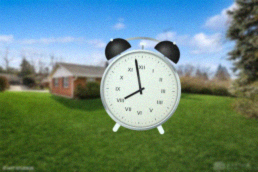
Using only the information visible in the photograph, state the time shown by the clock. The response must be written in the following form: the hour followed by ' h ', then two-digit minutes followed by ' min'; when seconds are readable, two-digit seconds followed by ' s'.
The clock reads 7 h 58 min
